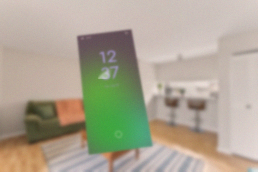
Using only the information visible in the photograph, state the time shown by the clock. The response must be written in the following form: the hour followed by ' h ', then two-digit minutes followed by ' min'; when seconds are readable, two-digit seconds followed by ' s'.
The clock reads 12 h 37 min
